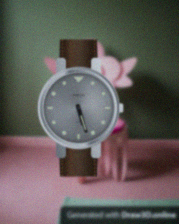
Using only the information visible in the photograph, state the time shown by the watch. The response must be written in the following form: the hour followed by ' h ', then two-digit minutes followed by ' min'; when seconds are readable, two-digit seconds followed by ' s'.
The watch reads 5 h 27 min
